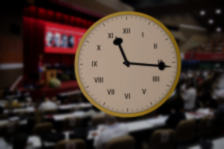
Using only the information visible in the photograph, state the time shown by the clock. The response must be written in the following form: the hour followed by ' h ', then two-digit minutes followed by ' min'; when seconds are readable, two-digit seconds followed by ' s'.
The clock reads 11 h 16 min
